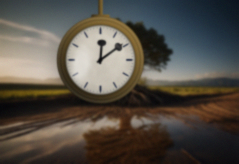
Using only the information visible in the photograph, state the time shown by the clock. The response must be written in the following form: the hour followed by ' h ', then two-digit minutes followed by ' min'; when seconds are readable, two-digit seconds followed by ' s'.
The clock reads 12 h 09 min
